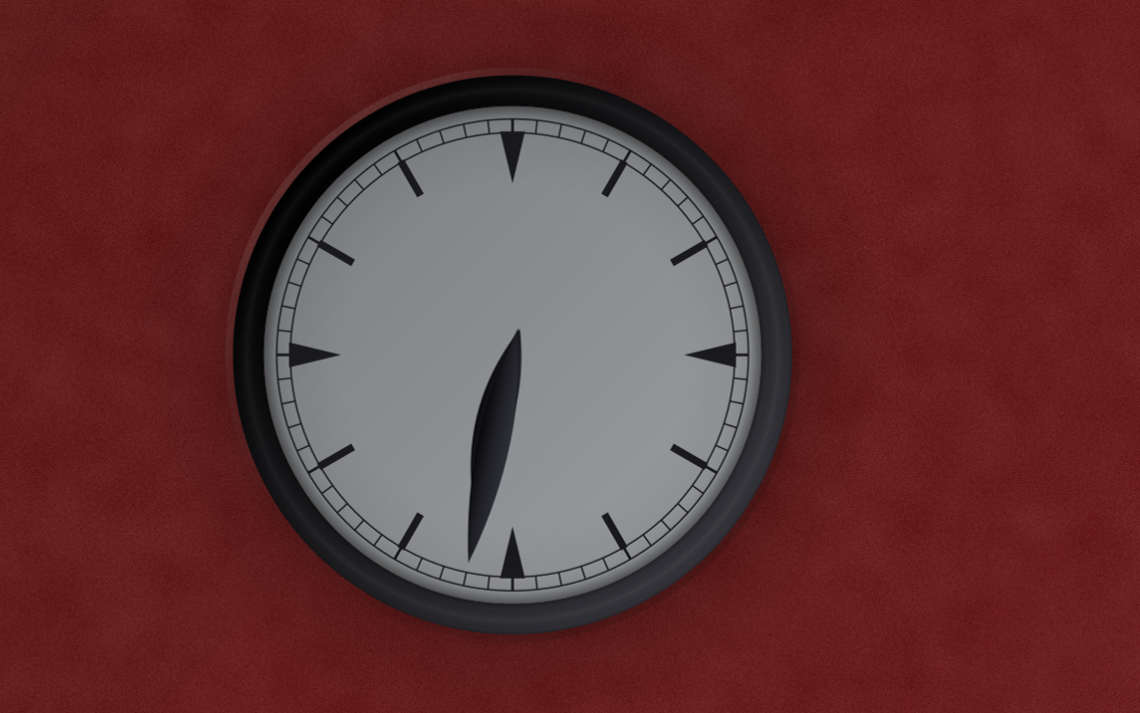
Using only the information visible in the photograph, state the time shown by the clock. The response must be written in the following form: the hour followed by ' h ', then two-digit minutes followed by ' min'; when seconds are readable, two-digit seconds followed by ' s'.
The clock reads 6 h 32 min
